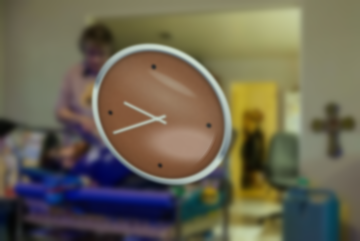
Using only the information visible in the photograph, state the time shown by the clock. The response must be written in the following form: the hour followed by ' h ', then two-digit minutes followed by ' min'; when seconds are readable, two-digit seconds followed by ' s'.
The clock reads 9 h 41 min
